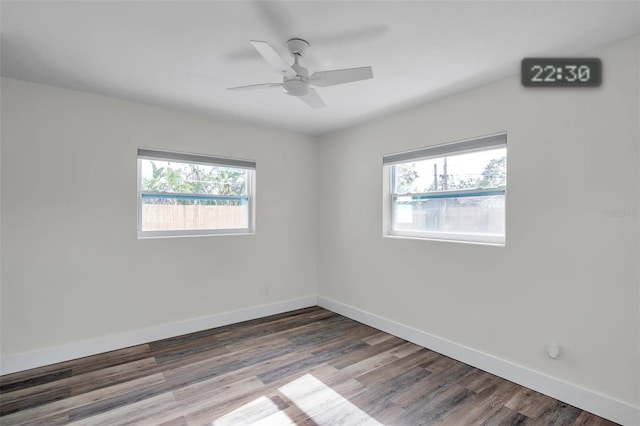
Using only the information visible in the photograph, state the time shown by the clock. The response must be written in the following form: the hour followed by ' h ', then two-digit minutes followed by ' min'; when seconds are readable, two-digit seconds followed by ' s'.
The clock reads 22 h 30 min
